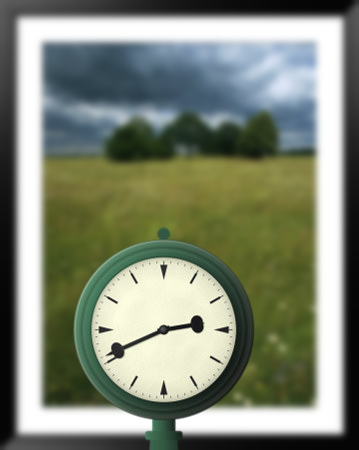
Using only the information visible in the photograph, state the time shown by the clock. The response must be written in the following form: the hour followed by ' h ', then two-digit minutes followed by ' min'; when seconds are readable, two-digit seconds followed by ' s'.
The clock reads 2 h 41 min
